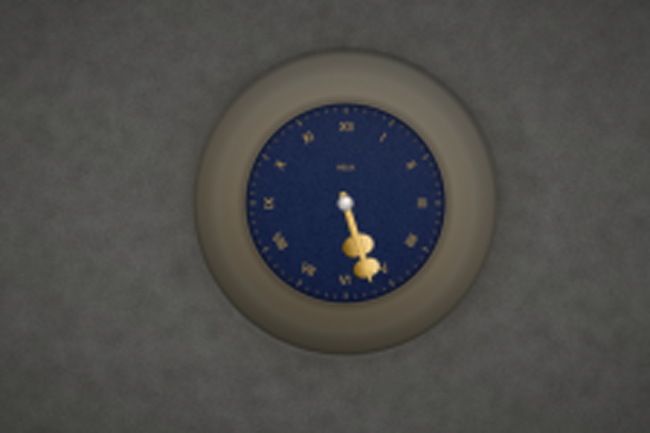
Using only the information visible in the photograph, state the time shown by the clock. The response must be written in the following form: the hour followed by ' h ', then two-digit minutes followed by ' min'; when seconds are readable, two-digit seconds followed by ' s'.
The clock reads 5 h 27 min
